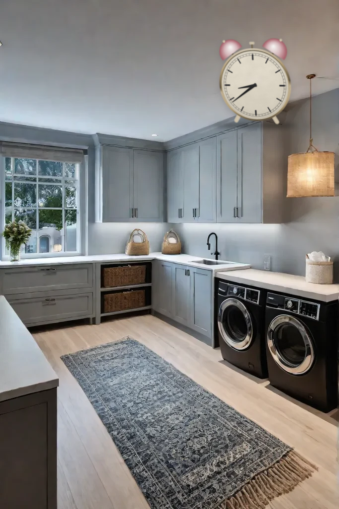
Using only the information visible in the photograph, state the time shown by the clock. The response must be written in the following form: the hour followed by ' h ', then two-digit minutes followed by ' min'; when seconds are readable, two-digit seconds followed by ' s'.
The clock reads 8 h 39 min
